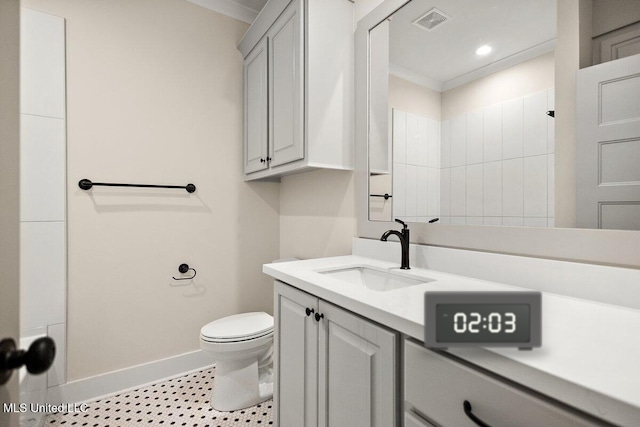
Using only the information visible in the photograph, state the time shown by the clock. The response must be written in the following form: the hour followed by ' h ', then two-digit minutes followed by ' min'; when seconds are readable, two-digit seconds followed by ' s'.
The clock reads 2 h 03 min
